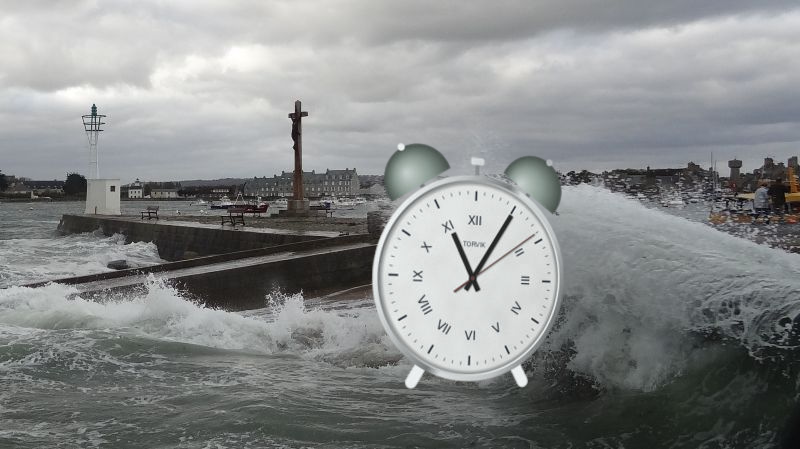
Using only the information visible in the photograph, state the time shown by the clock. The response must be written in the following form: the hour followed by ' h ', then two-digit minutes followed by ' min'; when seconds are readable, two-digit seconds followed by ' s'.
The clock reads 11 h 05 min 09 s
